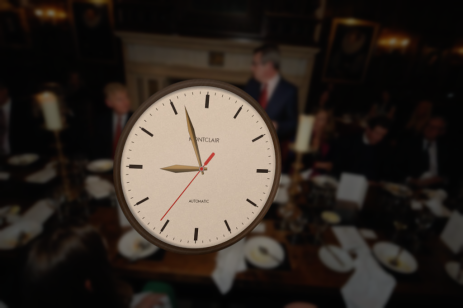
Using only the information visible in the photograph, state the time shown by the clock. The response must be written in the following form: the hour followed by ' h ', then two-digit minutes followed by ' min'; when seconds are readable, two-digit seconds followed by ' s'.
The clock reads 8 h 56 min 36 s
